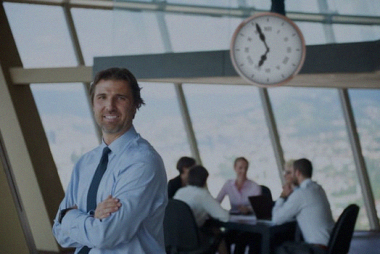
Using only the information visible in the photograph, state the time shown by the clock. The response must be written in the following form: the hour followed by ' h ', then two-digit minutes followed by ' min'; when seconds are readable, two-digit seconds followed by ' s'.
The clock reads 6 h 56 min
